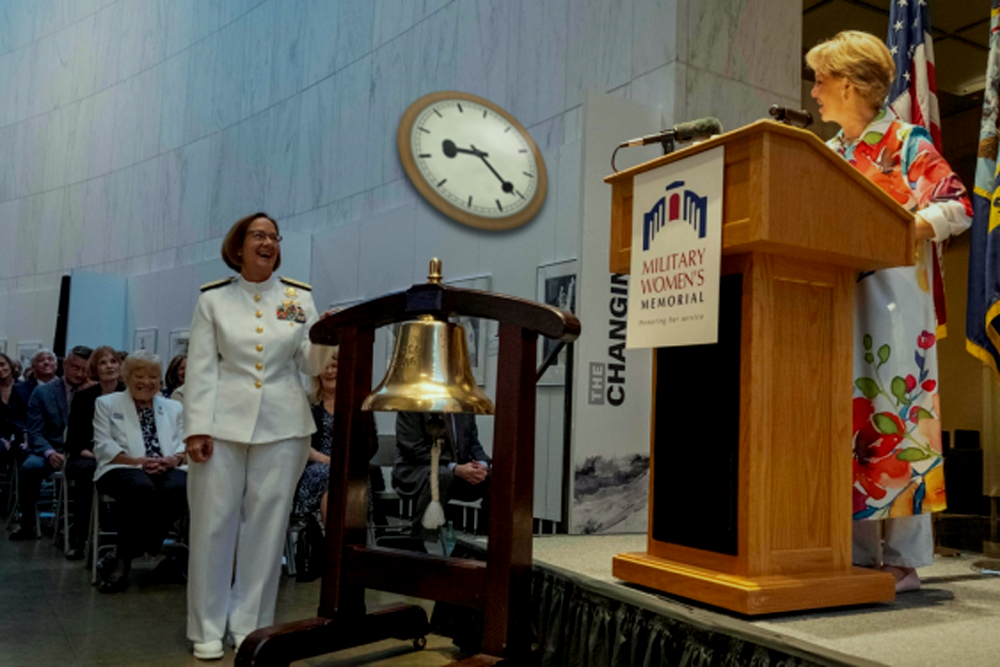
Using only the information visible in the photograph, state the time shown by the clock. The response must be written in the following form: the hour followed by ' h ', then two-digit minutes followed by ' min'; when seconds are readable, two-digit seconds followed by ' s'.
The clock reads 9 h 26 min
